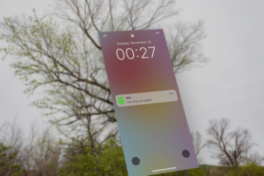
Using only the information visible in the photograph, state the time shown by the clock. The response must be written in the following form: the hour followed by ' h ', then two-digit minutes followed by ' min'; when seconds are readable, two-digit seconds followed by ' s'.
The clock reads 0 h 27 min
